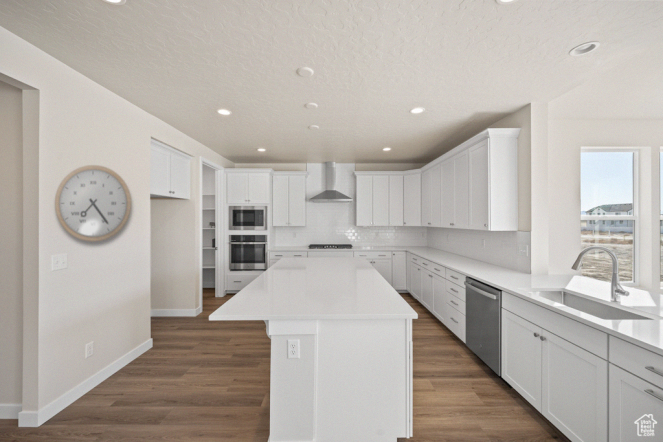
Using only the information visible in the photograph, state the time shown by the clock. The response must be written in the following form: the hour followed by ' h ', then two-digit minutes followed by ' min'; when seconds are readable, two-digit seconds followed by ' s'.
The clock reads 7 h 24 min
